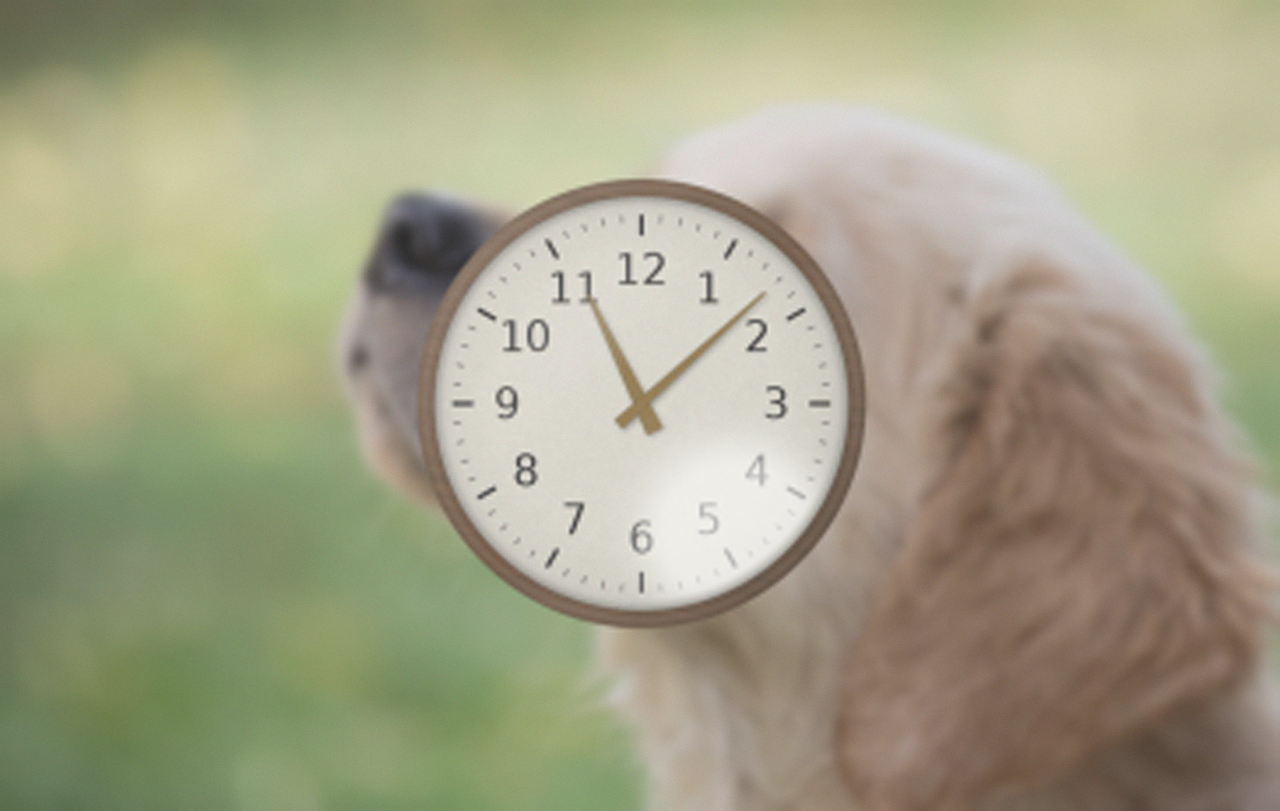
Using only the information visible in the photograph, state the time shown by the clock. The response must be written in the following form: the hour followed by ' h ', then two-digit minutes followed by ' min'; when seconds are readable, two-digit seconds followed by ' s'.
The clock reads 11 h 08 min
